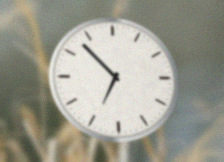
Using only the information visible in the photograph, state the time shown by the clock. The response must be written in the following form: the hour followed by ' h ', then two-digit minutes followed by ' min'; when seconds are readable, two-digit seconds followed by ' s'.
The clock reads 6 h 53 min
